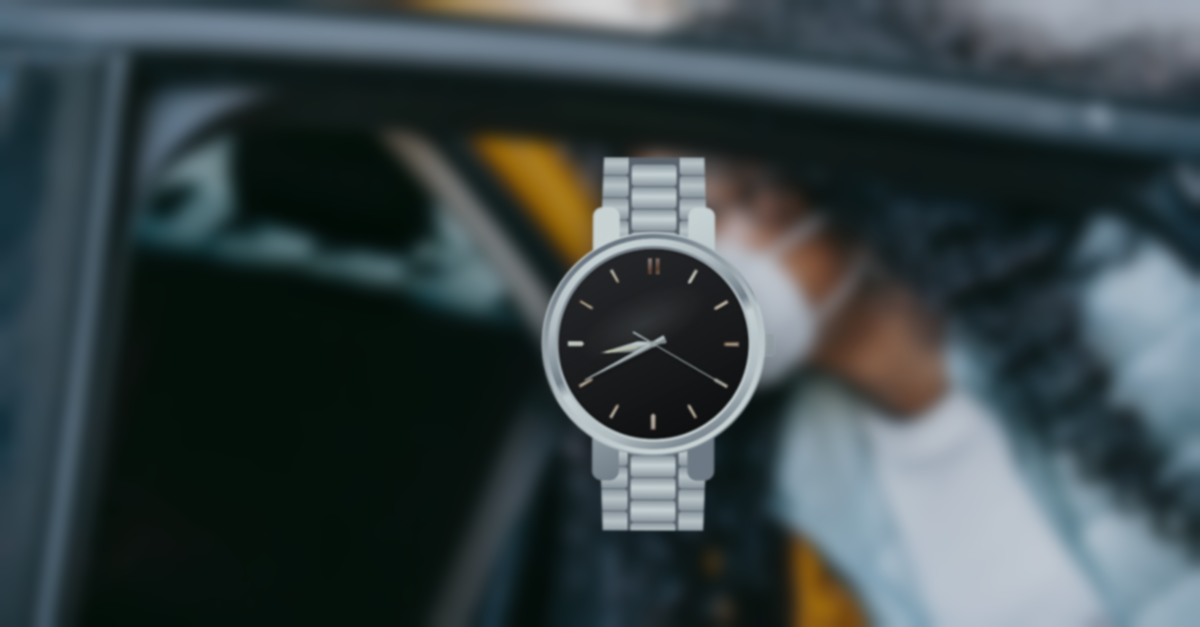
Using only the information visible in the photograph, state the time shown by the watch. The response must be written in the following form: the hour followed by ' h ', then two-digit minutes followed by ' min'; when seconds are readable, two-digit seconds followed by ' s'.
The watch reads 8 h 40 min 20 s
